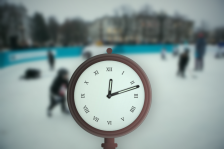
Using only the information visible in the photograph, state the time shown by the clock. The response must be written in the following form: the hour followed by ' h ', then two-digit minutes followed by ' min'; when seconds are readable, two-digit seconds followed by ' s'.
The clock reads 12 h 12 min
